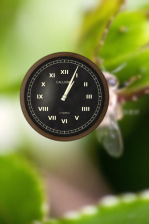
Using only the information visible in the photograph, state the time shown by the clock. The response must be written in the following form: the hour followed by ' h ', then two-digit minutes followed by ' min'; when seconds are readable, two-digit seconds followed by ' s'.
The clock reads 1 h 04 min
